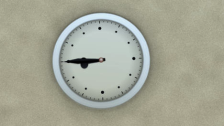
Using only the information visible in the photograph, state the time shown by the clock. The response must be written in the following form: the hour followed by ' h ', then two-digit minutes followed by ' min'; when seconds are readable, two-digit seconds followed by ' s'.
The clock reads 8 h 45 min
